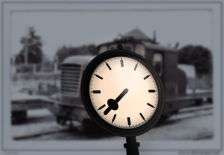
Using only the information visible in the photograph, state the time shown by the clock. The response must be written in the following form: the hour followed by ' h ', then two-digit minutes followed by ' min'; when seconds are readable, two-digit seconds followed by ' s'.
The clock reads 7 h 38 min
